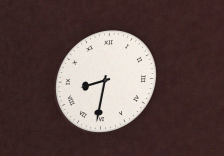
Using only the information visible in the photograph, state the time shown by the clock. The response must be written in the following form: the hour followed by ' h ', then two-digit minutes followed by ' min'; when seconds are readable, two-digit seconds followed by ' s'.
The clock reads 8 h 31 min
